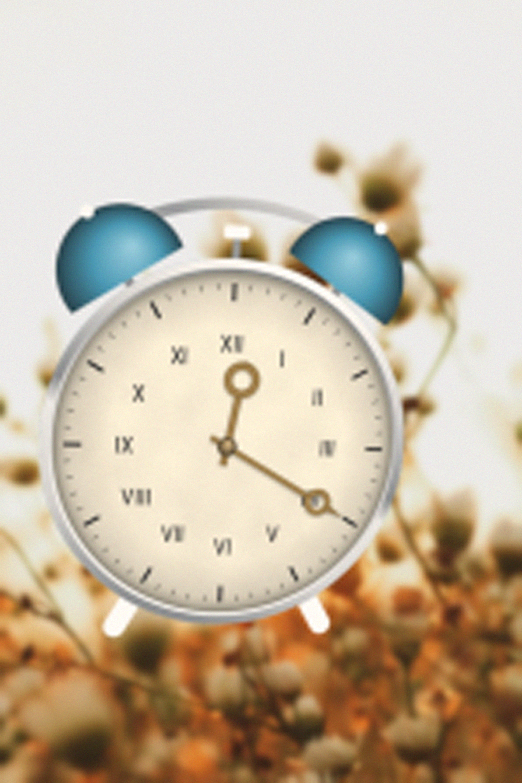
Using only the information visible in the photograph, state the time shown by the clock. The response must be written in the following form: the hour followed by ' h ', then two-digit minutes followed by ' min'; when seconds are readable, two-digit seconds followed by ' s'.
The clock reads 12 h 20 min
